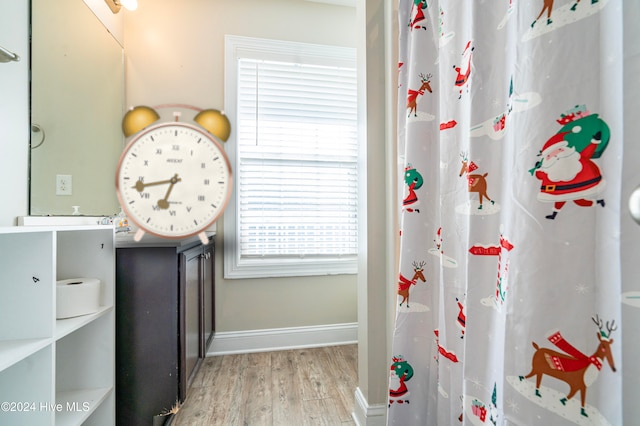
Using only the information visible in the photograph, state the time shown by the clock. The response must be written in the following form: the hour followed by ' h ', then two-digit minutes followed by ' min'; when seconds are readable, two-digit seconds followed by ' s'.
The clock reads 6 h 43 min
